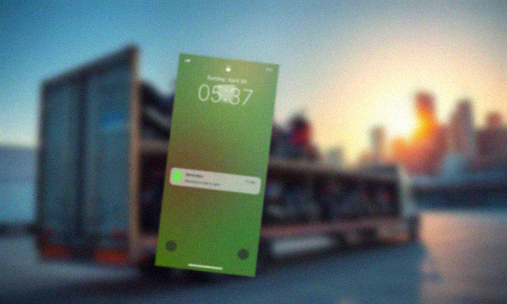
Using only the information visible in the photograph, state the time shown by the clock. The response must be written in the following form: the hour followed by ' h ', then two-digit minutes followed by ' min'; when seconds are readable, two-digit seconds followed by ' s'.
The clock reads 5 h 37 min
